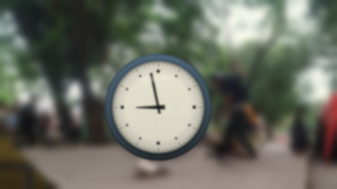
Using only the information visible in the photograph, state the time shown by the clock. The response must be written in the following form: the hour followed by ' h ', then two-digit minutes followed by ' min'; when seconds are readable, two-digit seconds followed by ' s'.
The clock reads 8 h 58 min
